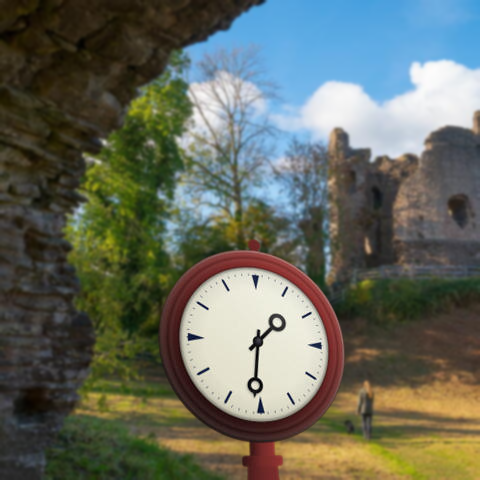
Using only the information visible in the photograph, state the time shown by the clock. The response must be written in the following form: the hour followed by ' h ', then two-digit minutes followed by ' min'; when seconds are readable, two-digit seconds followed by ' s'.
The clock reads 1 h 31 min
